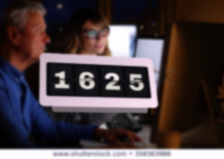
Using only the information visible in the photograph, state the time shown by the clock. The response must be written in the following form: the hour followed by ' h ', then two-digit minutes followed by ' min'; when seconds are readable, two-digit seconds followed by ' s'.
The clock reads 16 h 25 min
